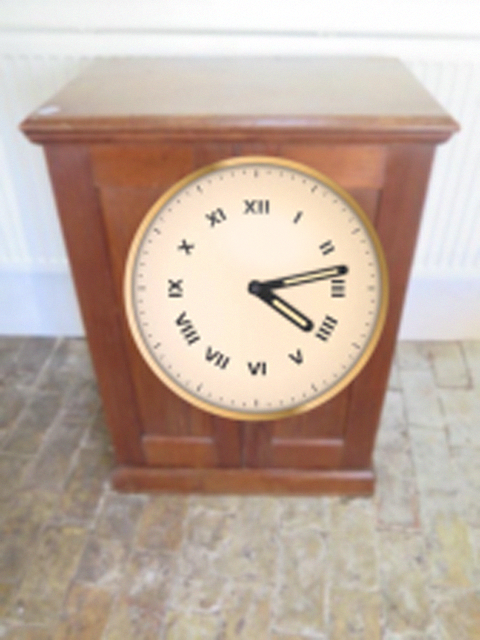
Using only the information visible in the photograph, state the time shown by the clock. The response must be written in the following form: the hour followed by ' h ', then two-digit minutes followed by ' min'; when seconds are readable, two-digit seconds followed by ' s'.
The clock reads 4 h 13 min
